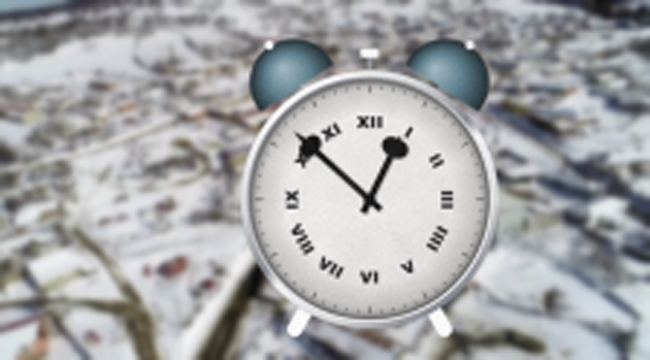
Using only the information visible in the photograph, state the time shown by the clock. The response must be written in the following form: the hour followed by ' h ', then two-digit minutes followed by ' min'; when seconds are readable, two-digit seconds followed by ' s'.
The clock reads 12 h 52 min
